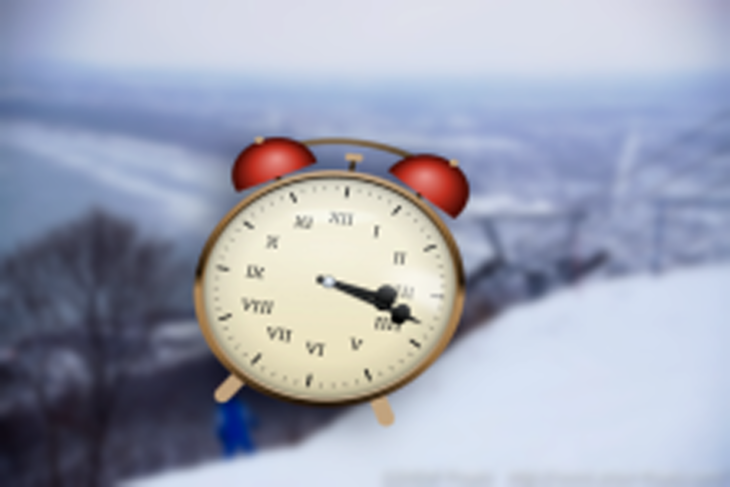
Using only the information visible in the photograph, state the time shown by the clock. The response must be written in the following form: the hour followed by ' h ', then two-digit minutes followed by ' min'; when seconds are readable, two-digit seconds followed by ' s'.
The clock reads 3 h 18 min
